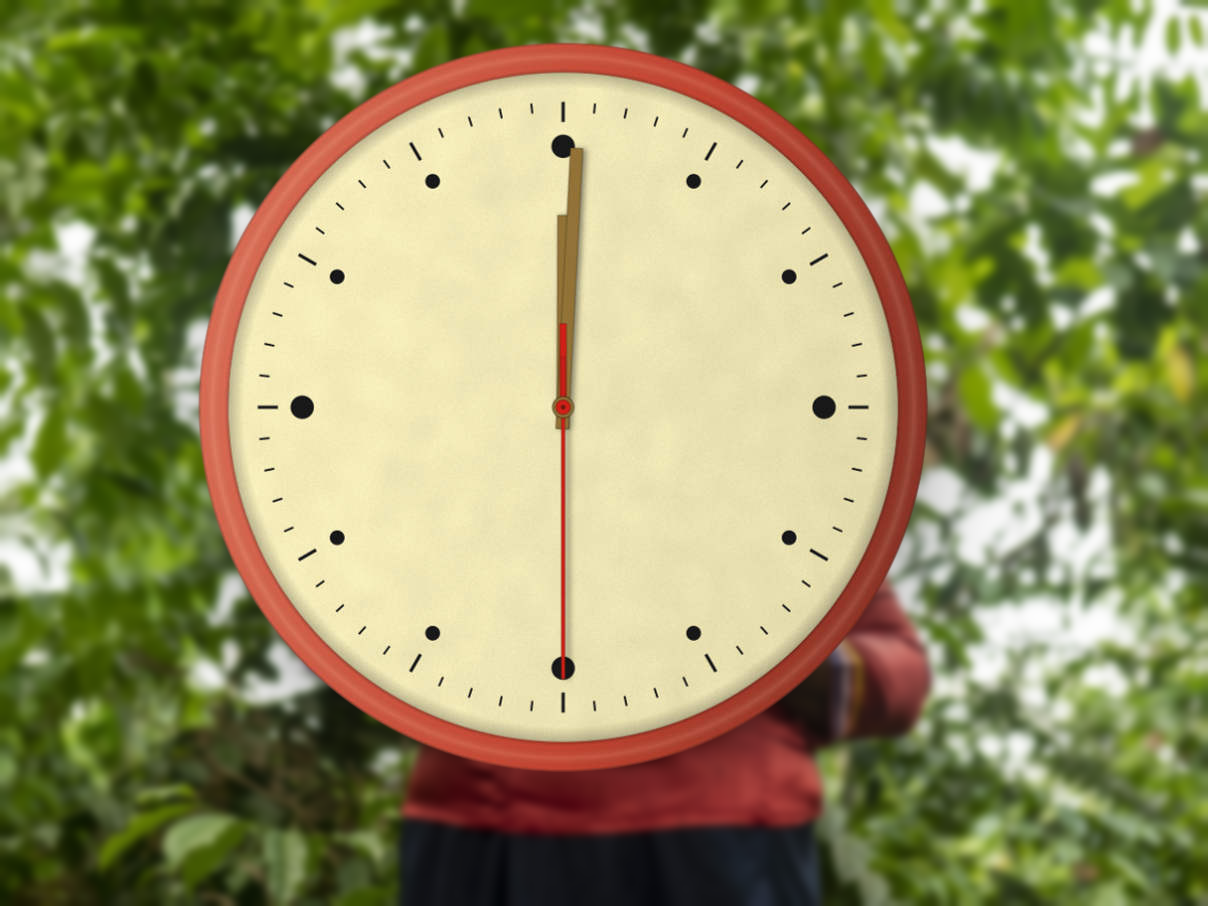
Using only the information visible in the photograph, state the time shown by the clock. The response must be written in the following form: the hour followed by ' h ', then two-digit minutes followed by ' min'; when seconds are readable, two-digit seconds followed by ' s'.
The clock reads 12 h 00 min 30 s
